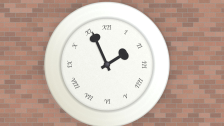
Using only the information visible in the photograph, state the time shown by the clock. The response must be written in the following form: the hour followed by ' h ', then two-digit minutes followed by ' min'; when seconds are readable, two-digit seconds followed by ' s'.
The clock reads 1 h 56 min
